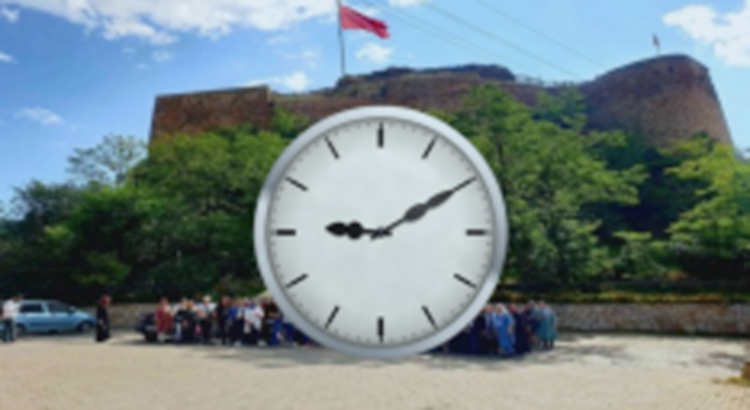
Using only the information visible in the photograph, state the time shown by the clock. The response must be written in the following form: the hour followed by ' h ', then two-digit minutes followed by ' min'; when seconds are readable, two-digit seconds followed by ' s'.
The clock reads 9 h 10 min
